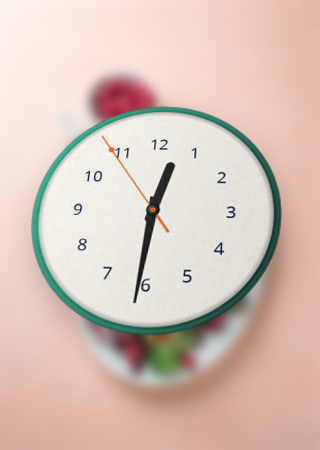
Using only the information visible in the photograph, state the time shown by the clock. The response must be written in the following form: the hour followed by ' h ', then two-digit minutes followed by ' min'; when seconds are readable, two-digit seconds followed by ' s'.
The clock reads 12 h 30 min 54 s
